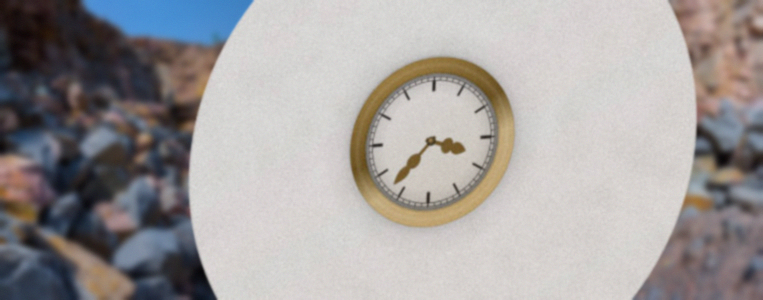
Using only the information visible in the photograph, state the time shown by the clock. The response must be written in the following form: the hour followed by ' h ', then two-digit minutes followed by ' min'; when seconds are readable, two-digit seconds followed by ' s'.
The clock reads 3 h 37 min
